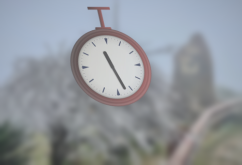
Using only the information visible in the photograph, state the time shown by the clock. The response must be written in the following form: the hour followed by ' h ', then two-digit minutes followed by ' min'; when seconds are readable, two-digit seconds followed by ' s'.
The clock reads 11 h 27 min
